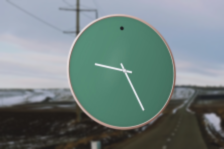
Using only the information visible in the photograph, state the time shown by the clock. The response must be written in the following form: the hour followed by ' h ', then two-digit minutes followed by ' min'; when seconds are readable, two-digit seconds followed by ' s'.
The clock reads 9 h 26 min
